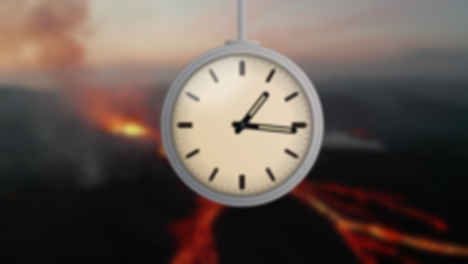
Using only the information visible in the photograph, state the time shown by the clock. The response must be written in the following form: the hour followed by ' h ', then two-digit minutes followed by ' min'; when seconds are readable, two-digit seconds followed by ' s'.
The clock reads 1 h 16 min
